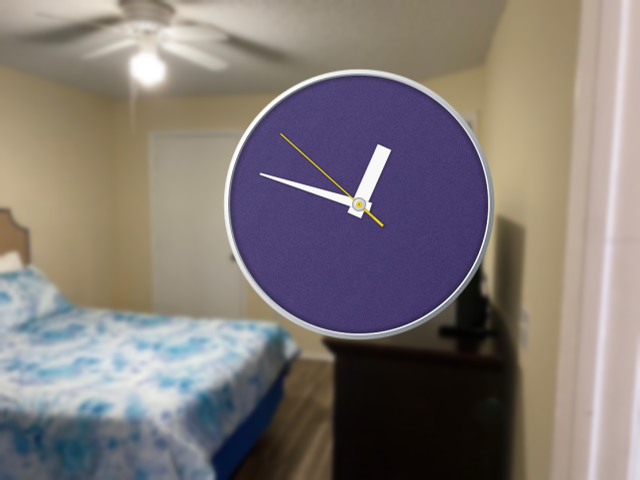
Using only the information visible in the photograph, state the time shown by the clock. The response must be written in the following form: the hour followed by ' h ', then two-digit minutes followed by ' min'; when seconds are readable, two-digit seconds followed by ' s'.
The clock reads 12 h 47 min 52 s
